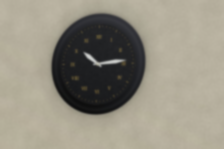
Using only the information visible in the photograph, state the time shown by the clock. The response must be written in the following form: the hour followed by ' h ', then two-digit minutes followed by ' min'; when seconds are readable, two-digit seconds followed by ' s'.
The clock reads 10 h 14 min
